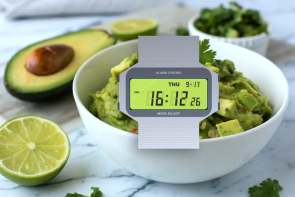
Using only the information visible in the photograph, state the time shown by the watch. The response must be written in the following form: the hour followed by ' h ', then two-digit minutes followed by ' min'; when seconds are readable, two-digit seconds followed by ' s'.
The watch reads 16 h 12 min 26 s
